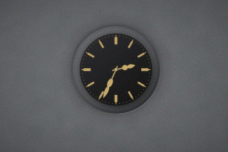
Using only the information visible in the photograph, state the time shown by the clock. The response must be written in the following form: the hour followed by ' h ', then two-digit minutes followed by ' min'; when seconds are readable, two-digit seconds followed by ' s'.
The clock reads 2 h 34 min
